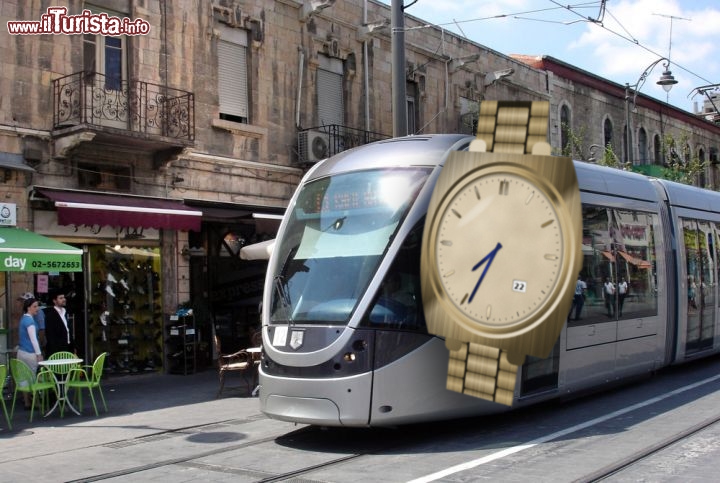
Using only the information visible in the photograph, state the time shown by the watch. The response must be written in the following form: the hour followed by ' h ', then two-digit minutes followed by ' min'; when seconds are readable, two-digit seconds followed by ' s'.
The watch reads 7 h 34 min
